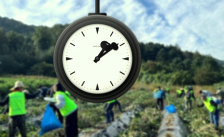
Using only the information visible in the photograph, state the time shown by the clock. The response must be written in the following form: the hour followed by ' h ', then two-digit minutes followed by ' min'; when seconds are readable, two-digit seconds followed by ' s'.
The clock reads 1 h 09 min
